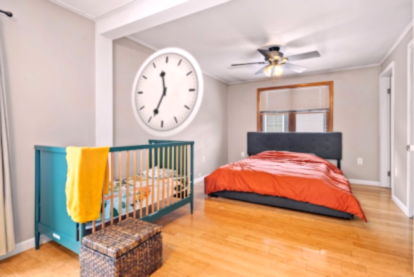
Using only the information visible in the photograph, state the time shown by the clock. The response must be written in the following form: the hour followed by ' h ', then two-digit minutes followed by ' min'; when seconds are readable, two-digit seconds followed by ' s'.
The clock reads 11 h 34 min
